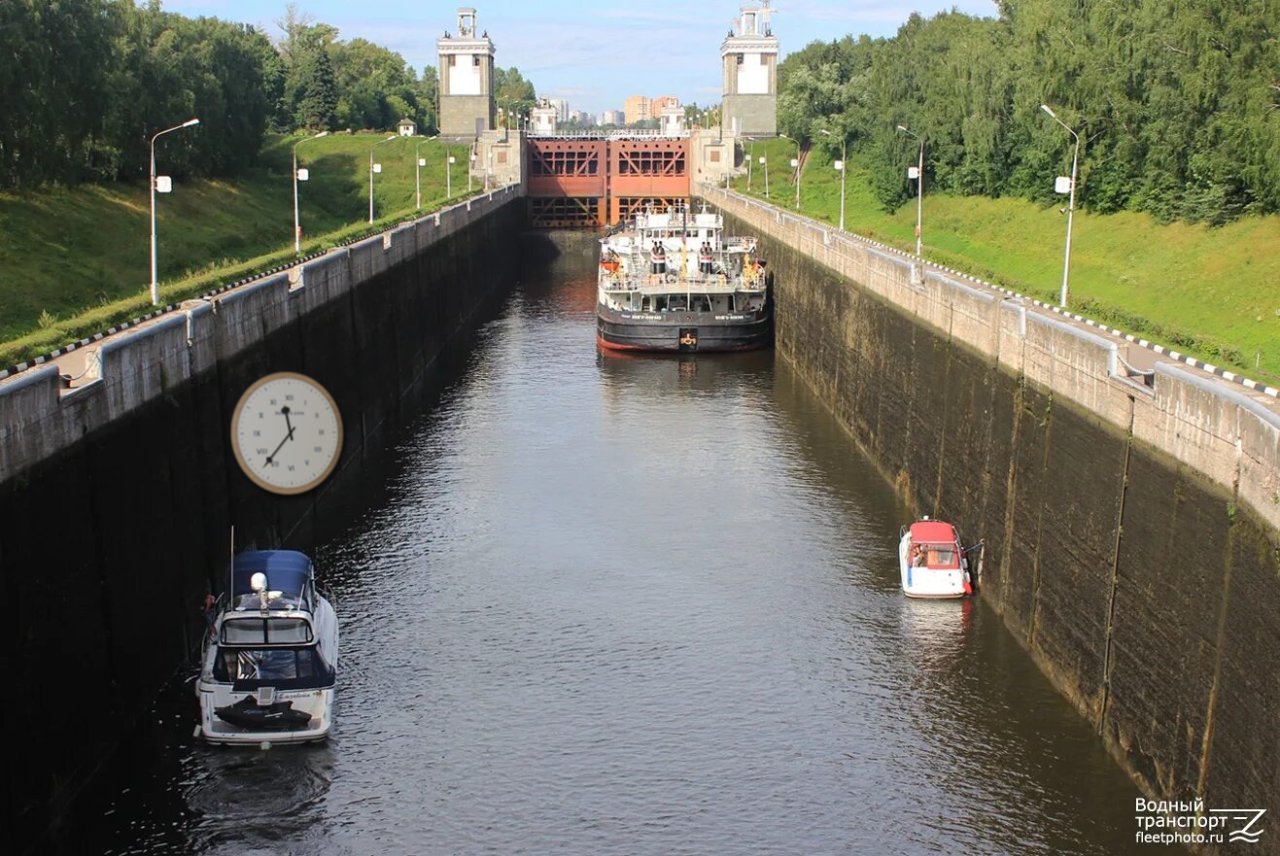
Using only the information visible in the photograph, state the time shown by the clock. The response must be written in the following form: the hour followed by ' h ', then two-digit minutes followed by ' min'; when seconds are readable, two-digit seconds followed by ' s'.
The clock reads 11 h 37 min
